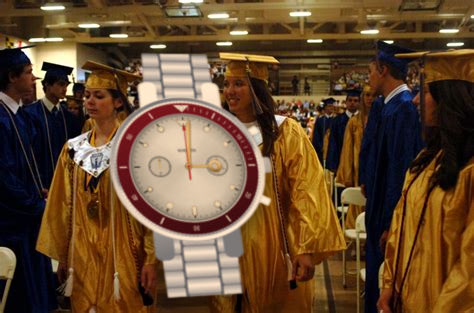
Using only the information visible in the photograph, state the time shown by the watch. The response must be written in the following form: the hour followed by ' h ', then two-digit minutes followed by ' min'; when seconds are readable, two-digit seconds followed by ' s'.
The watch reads 3 h 01 min
